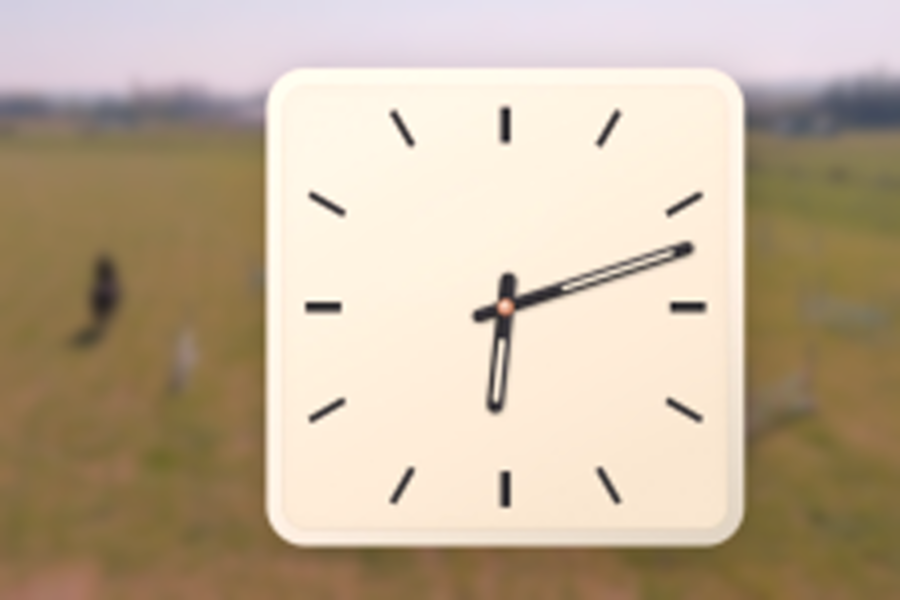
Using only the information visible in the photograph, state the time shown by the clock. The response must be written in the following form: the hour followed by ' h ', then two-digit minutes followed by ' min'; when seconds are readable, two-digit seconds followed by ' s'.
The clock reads 6 h 12 min
